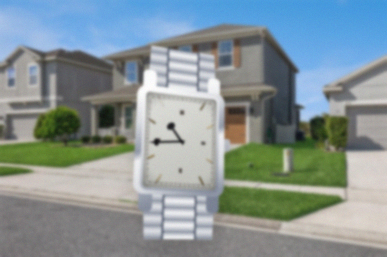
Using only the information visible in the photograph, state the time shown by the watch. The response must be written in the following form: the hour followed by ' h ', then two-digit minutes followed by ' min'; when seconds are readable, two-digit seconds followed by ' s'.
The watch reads 10 h 44 min
